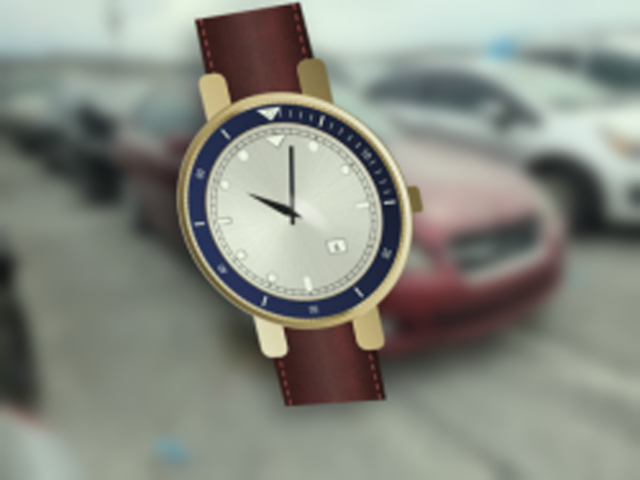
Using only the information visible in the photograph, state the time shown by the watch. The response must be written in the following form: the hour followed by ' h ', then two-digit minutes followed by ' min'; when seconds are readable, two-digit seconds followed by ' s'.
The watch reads 10 h 02 min
